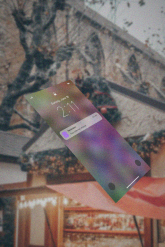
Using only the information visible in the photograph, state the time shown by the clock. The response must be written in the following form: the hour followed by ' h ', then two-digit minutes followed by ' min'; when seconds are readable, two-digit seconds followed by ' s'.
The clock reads 2 h 11 min
